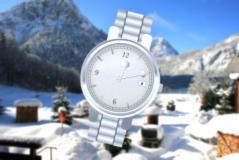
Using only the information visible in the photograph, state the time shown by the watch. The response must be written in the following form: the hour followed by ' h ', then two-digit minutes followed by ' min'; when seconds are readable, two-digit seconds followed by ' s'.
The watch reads 12 h 11 min
